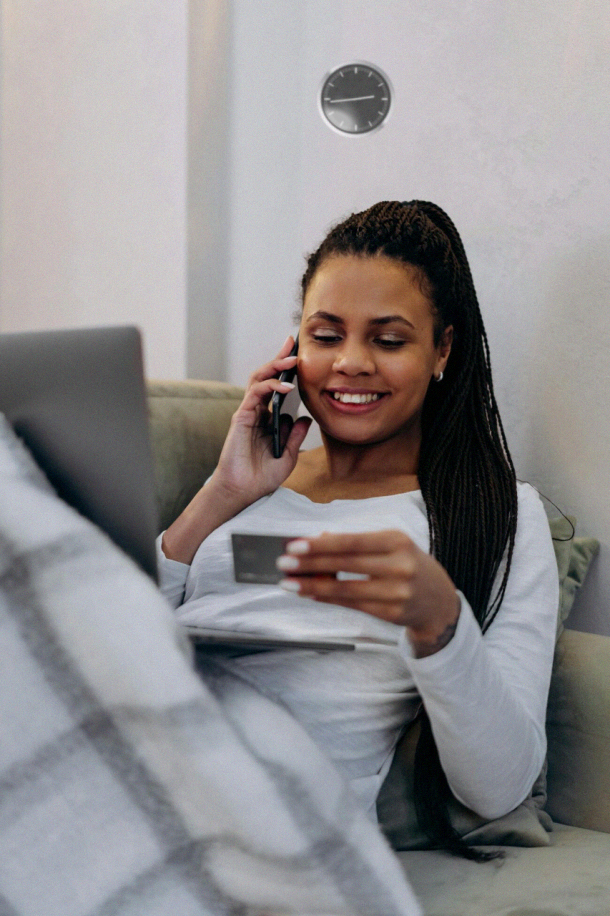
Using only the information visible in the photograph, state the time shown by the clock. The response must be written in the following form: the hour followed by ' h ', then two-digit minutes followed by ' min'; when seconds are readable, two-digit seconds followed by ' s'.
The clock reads 2 h 44 min
